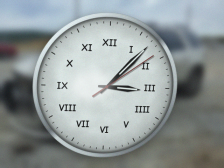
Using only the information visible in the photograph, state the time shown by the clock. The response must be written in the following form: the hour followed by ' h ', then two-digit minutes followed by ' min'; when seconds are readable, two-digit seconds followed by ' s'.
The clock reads 3 h 07 min 09 s
